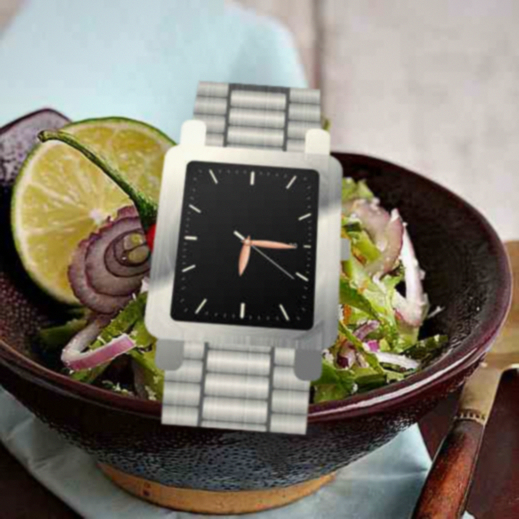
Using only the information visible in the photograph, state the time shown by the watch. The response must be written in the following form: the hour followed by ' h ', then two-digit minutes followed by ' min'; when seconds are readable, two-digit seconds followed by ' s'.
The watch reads 6 h 15 min 21 s
